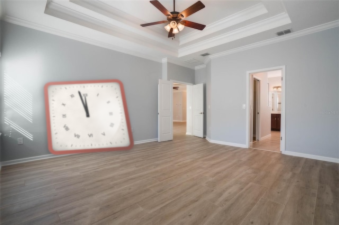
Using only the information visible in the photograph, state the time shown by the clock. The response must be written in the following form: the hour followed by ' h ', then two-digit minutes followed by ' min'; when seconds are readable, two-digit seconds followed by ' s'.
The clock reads 11 h 58 min
